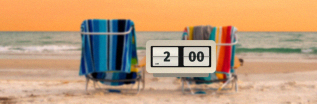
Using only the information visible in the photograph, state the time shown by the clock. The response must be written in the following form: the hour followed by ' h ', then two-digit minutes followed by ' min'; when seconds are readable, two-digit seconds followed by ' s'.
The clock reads 2 h 00 min
